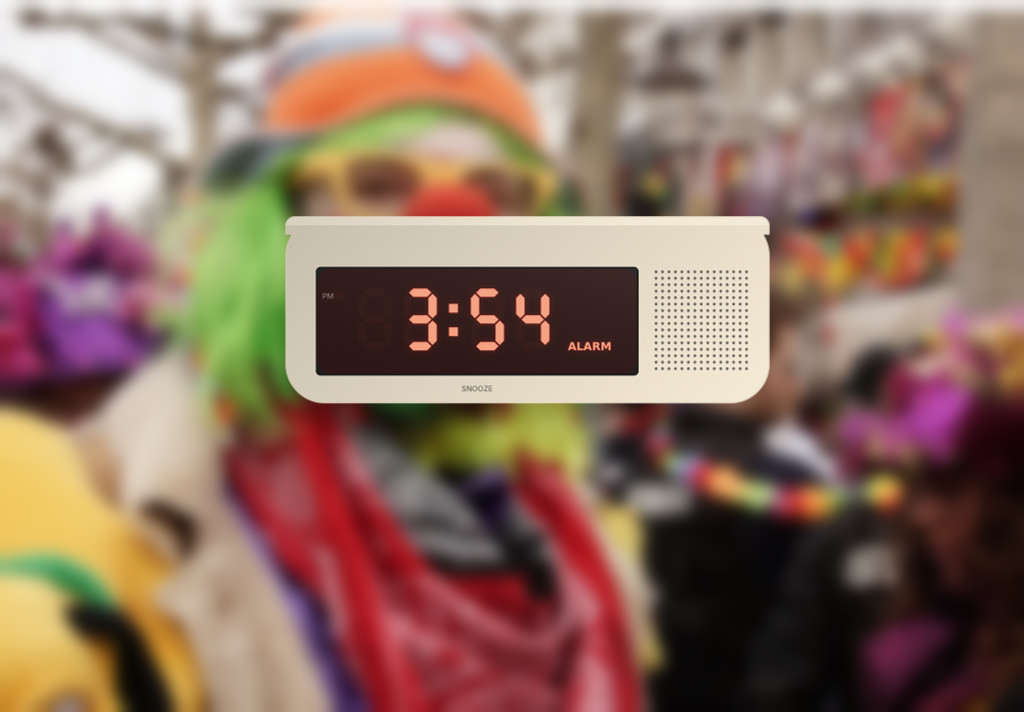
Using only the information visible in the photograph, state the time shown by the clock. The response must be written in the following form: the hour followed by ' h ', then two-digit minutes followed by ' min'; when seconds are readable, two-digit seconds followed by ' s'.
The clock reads 3 h 54 min
